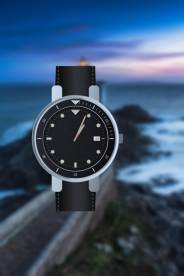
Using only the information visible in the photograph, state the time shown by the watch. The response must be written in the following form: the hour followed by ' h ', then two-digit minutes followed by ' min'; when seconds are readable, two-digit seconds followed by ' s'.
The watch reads 1 h 04 min
